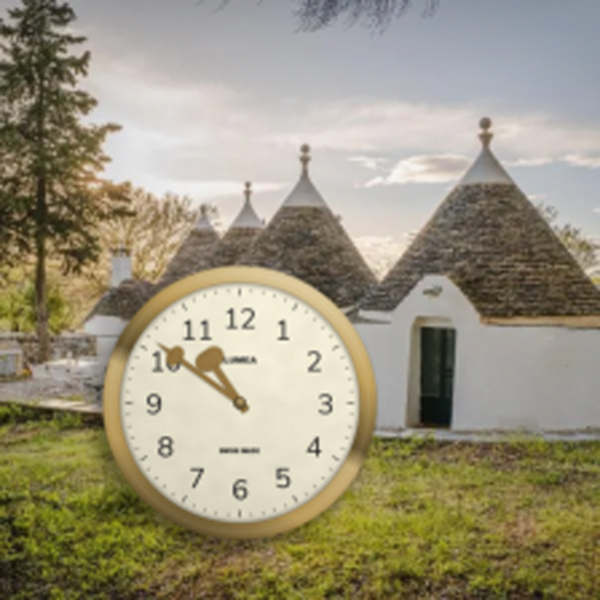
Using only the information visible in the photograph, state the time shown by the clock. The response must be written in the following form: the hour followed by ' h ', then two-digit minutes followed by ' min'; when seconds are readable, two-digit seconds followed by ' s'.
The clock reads 10 h 51 min
